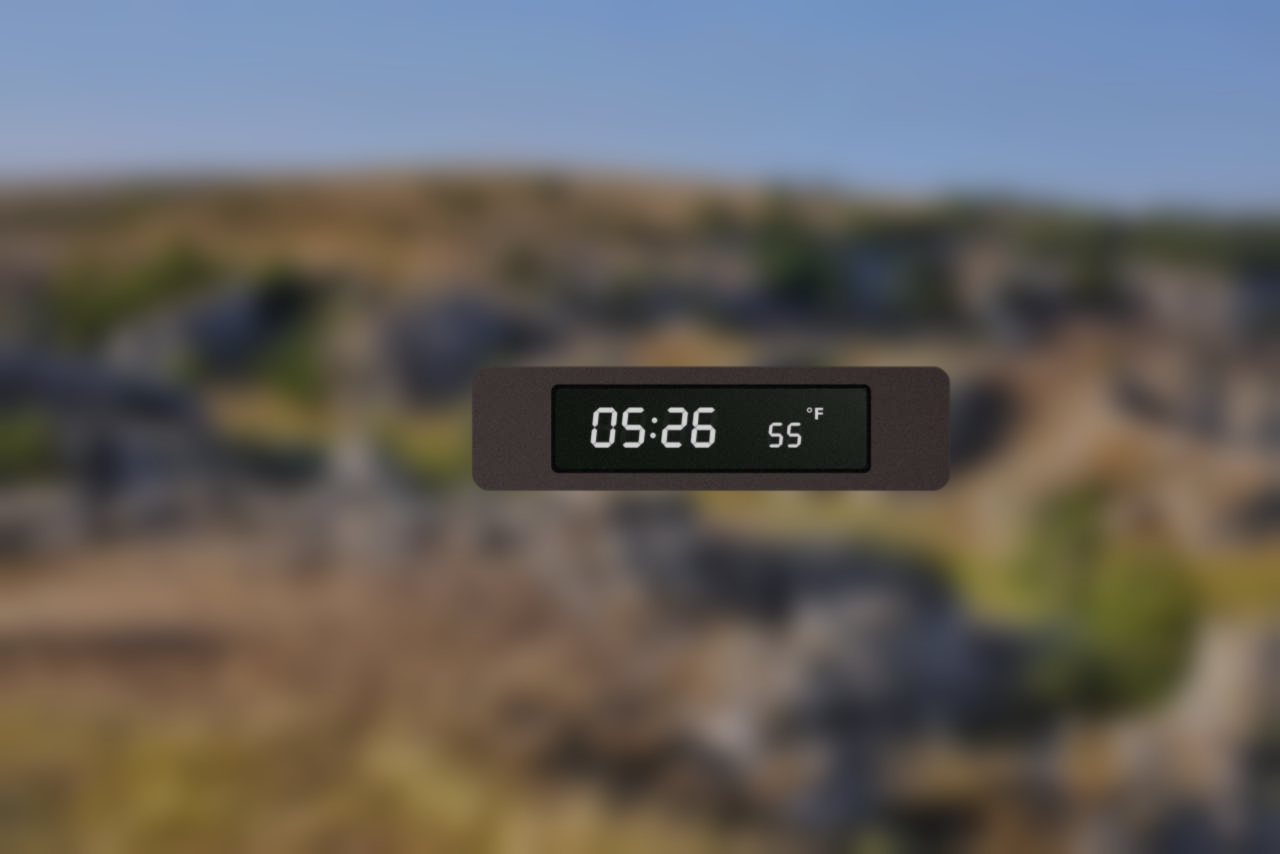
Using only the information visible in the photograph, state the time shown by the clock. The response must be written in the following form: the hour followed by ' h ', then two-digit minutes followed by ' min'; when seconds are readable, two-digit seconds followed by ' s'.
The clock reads 5 h 26 min
